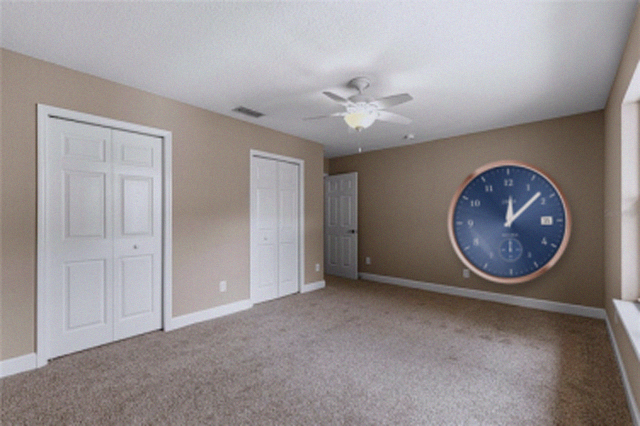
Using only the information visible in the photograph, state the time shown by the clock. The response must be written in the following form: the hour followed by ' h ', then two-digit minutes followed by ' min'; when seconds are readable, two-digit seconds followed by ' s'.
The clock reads 12 h 08 min
